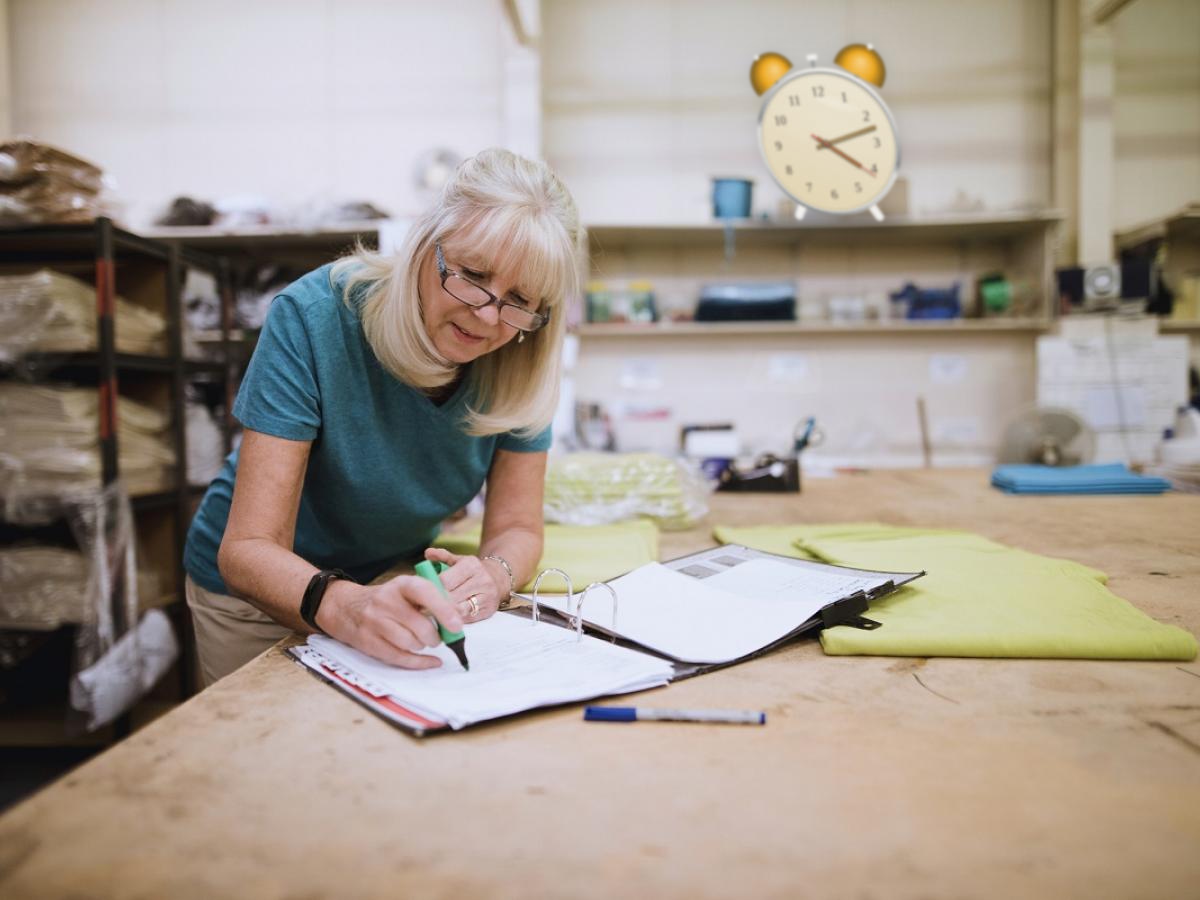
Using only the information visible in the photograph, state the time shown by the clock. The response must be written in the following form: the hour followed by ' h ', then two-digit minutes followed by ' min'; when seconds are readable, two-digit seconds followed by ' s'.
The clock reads 4 h 12 min 21 s
